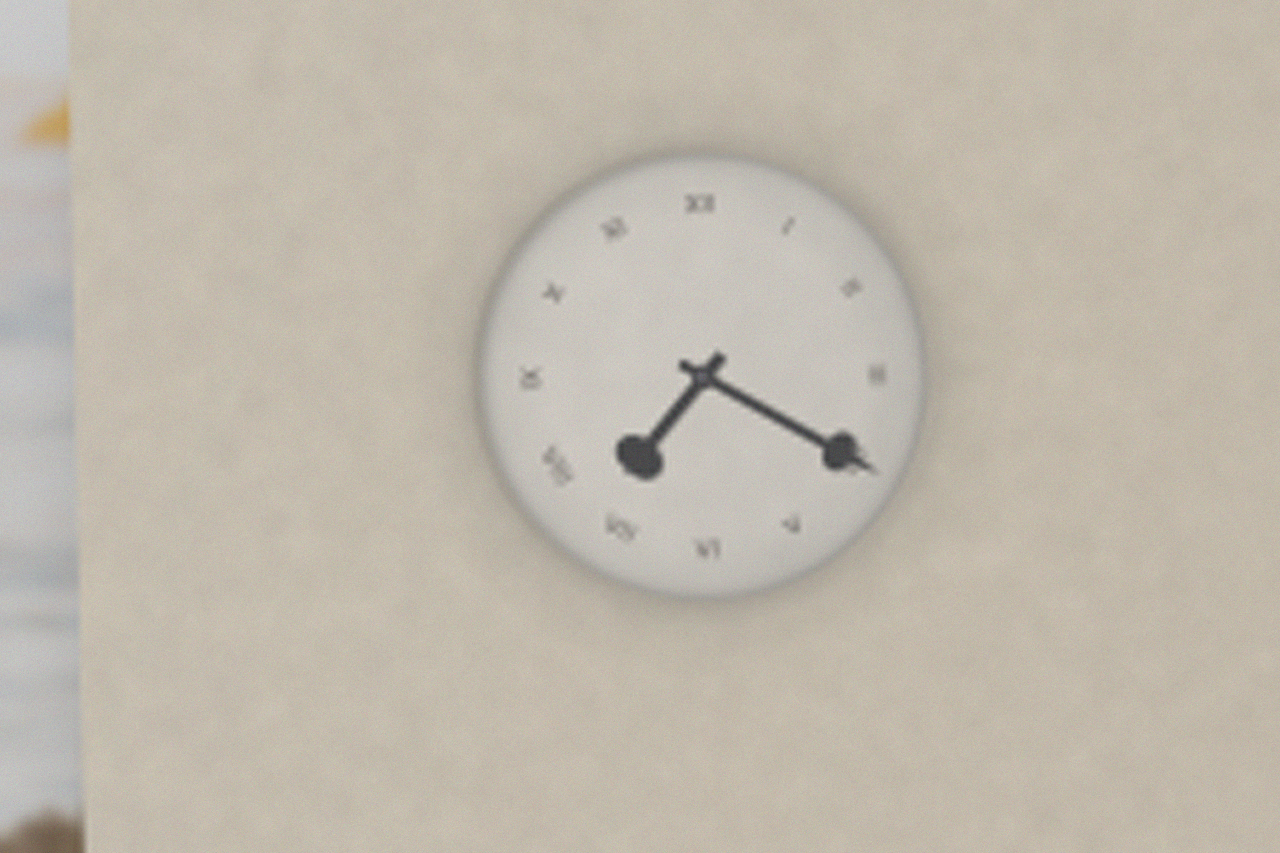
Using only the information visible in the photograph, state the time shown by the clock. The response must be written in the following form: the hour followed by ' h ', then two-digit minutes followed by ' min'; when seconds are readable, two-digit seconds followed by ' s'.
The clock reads 7 h 20 min
